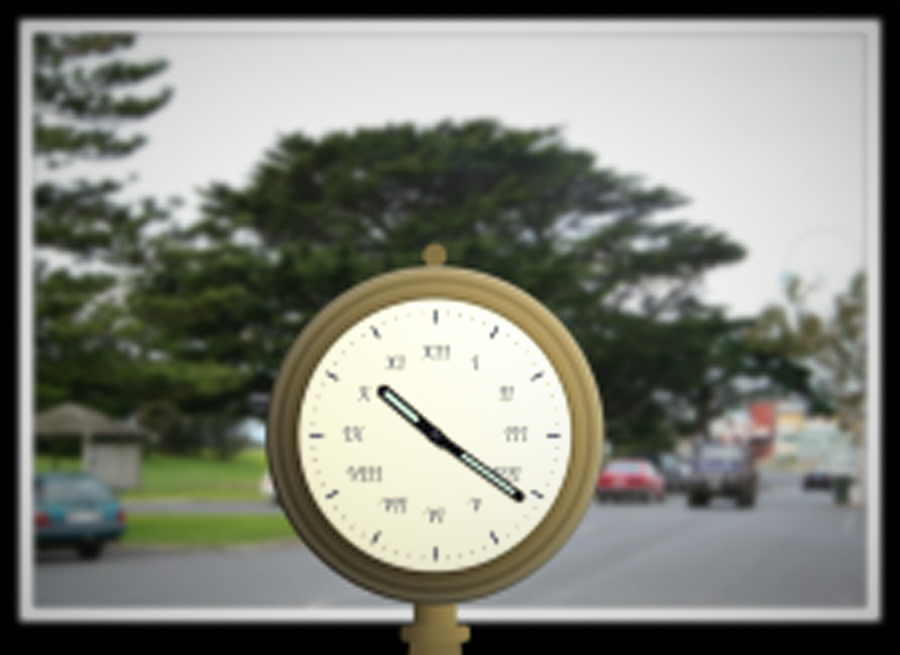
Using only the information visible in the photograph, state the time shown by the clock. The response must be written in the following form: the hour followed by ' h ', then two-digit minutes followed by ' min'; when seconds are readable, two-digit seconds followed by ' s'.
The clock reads 10 h 21 min
